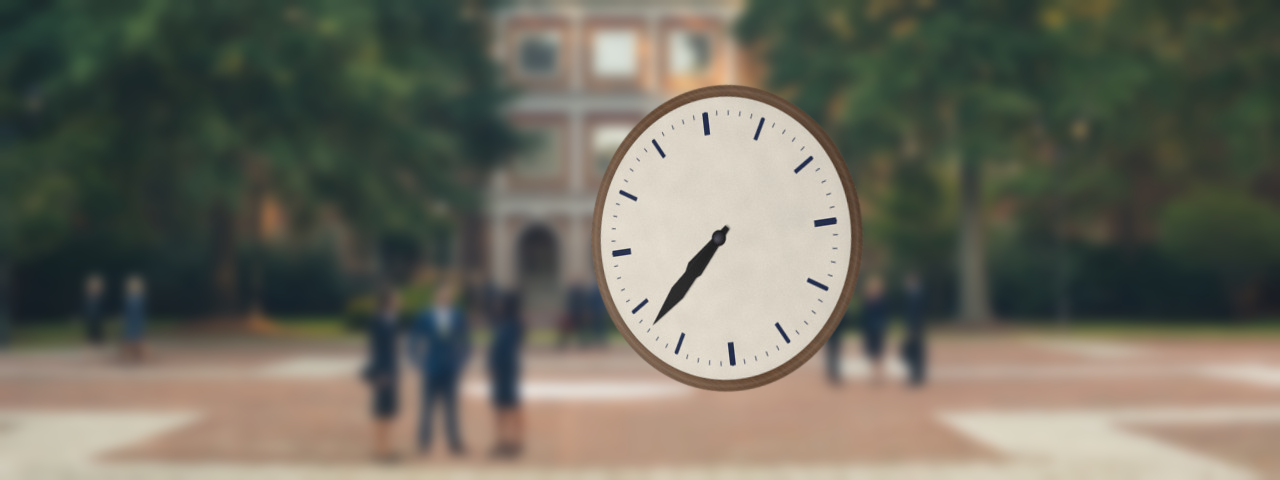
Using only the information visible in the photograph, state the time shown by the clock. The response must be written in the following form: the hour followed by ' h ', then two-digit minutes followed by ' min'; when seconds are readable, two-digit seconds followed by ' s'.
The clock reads 7 h 38 min
